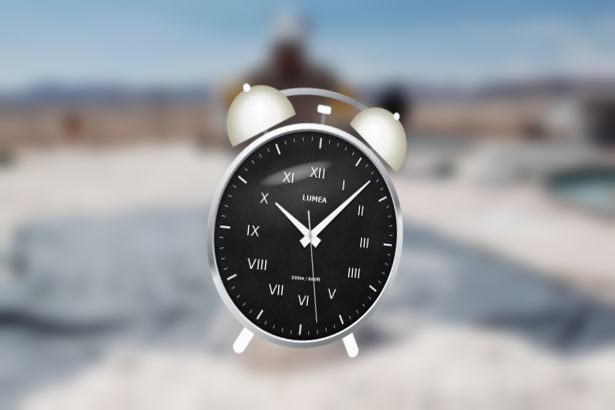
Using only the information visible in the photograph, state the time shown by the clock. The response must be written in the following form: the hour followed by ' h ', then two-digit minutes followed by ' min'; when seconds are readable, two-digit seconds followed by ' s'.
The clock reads 10 h 07 min 28 s
